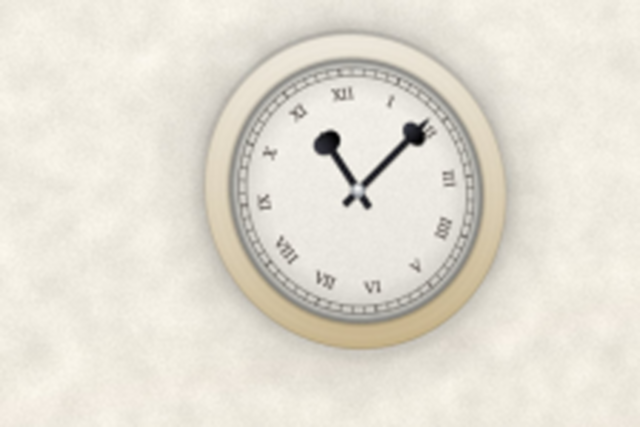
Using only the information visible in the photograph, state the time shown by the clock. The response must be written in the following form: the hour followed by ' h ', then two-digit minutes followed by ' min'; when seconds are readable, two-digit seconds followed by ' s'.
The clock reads 11 h 09 min
